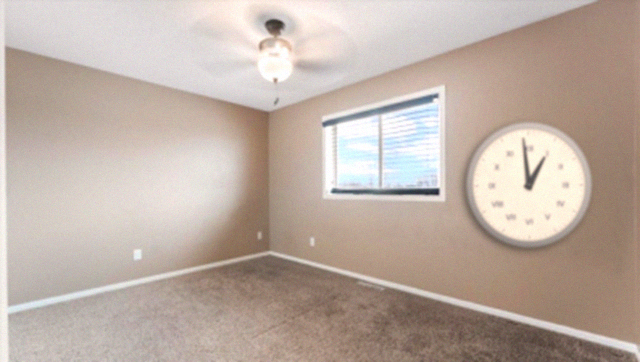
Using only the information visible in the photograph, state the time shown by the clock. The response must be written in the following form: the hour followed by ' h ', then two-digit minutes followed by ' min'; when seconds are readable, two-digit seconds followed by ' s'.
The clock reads 12 h 59 min
